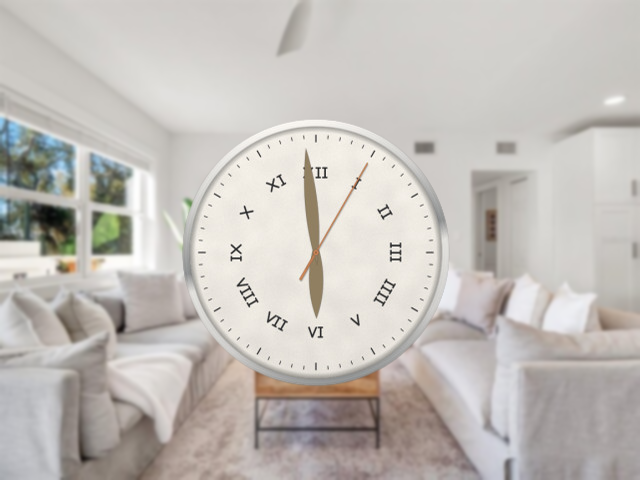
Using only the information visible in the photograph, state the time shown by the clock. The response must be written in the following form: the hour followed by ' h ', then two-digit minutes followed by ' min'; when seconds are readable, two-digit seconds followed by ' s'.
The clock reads 5 h 59 min 05 s
